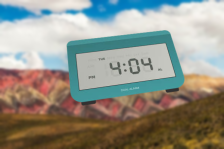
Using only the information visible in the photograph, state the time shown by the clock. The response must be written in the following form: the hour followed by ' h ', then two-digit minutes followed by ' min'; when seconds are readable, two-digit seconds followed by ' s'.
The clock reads 4 h 04 min
